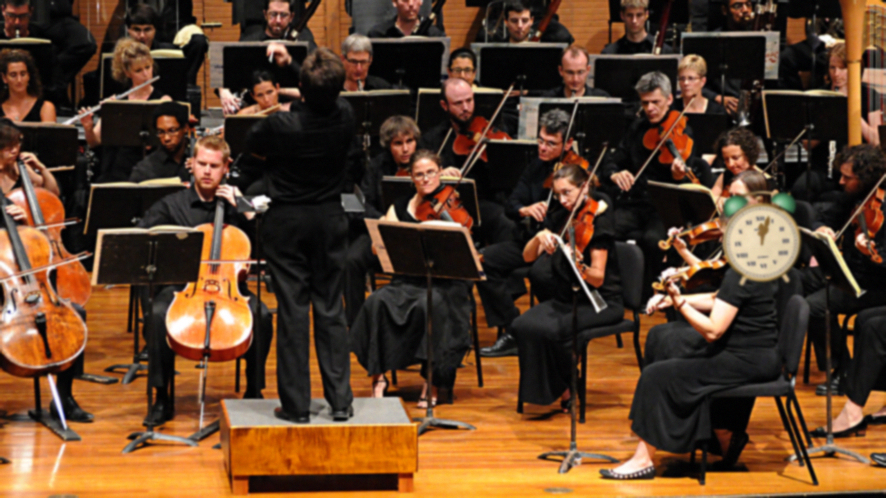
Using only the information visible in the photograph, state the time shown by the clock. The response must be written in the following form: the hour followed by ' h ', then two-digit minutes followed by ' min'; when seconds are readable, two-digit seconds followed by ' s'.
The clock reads 12 h 03 min
